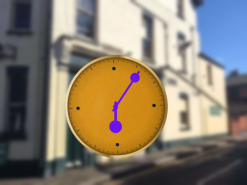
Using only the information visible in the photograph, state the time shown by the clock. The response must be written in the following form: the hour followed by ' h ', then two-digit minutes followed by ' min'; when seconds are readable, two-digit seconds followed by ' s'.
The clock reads 6 h 06 min
